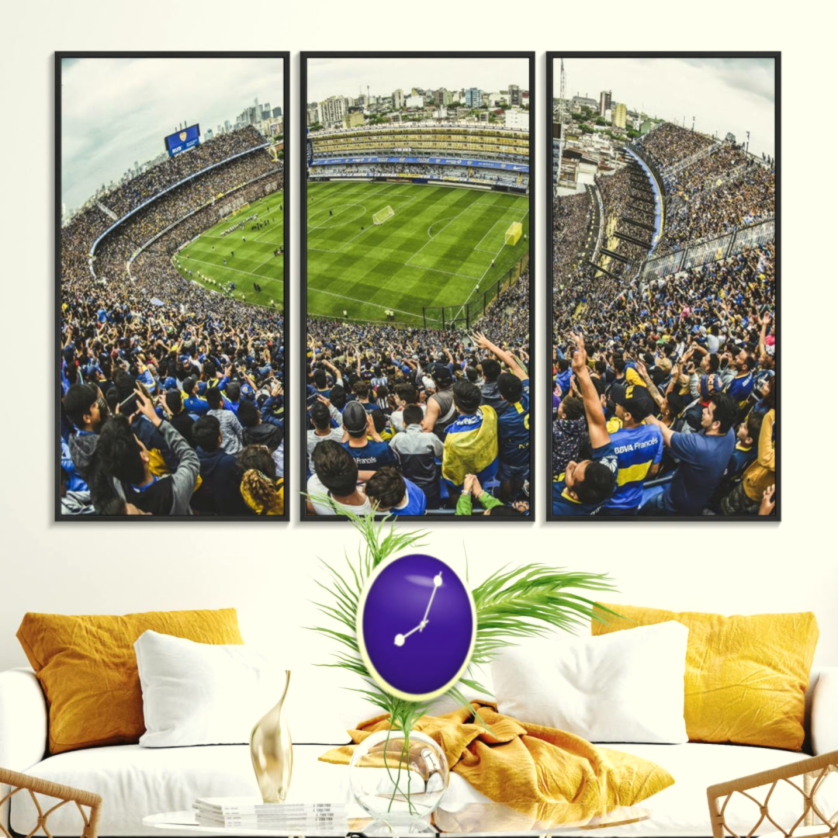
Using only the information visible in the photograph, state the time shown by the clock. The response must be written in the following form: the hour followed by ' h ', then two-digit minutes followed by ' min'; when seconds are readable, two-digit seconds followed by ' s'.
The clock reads 8 h 04 min
